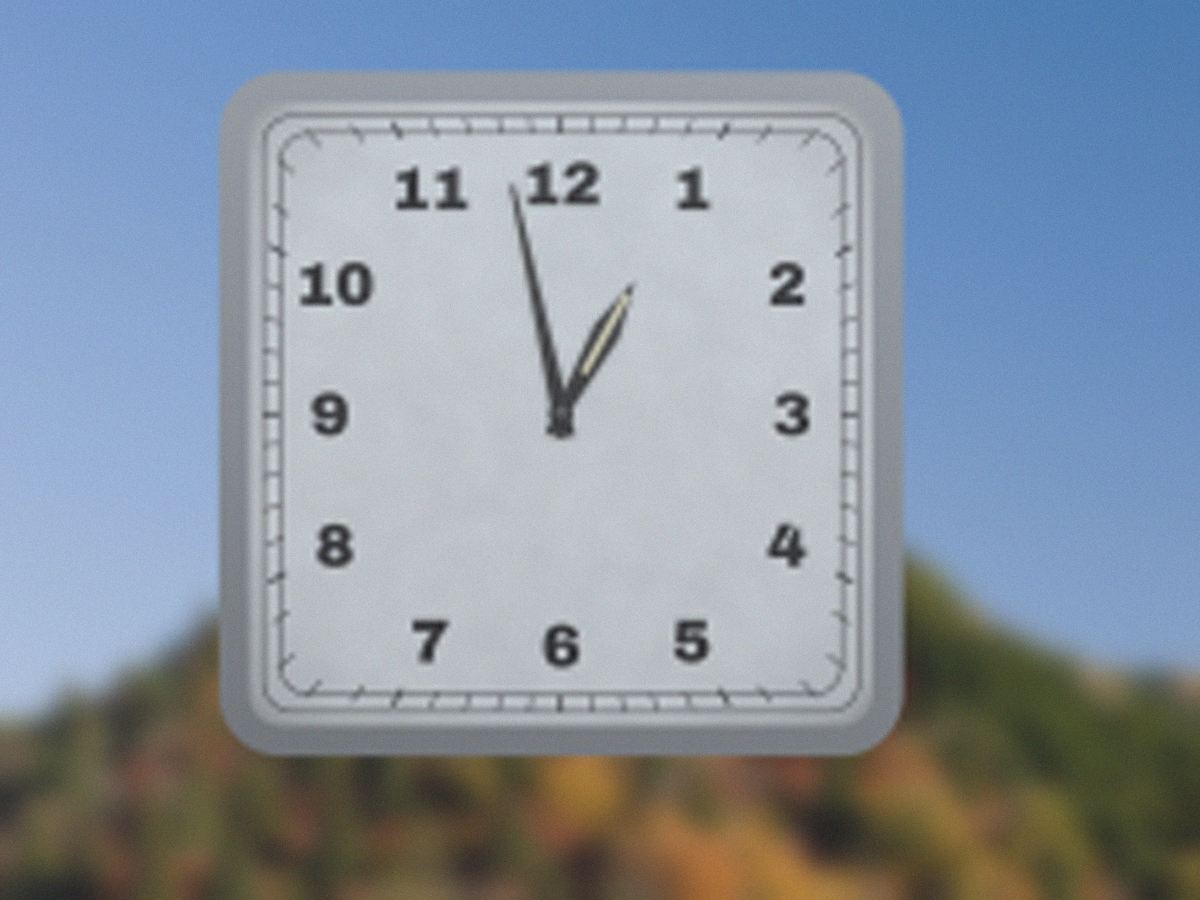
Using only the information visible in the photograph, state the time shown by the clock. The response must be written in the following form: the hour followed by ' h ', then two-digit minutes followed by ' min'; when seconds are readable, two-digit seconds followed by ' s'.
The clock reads 12 h 58 min
